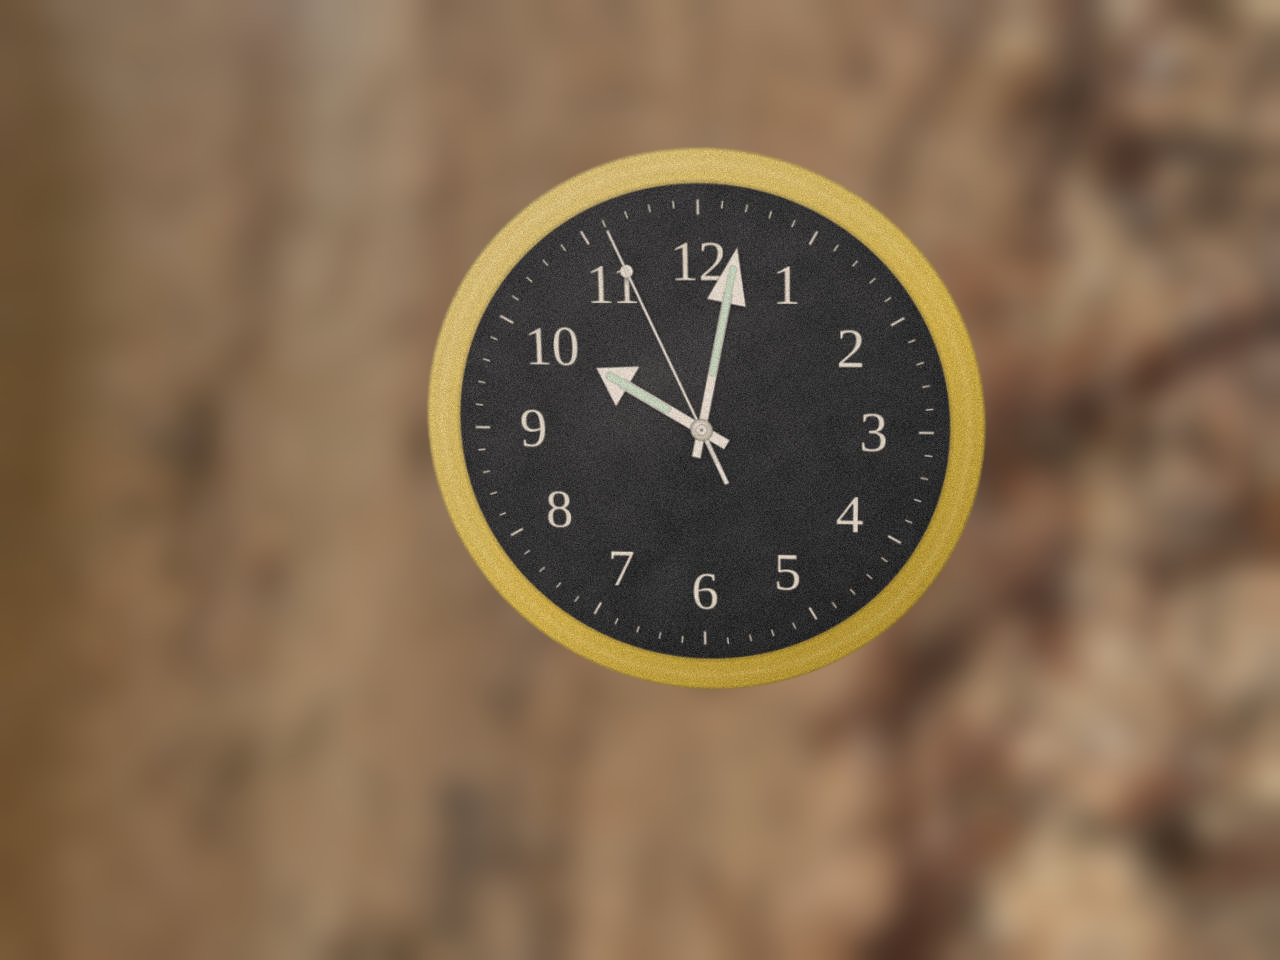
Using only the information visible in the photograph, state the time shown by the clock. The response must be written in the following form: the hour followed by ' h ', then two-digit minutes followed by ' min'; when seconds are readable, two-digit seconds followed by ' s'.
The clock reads 10 h 01 min 56 s
